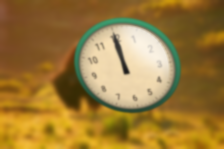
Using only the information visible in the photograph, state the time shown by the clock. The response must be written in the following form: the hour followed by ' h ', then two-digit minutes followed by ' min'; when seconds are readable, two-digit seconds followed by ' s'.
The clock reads 12 h 00 min
